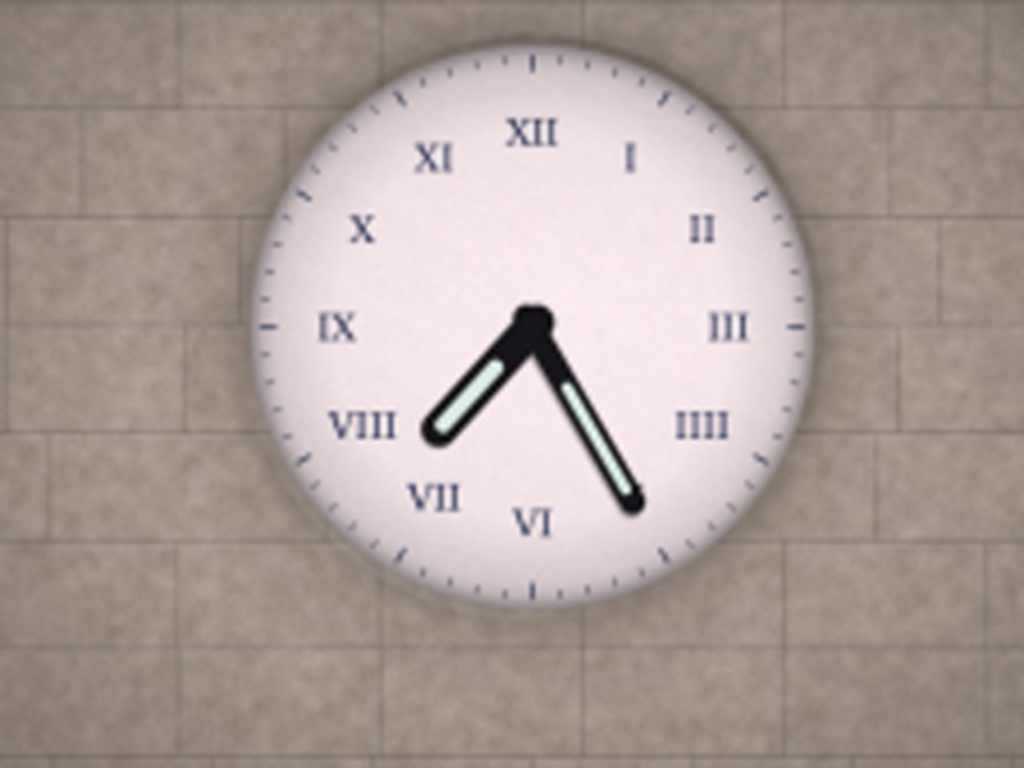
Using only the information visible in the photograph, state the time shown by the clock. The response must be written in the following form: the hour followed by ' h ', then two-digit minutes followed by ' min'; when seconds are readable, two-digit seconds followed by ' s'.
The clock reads 7 h 25 min
